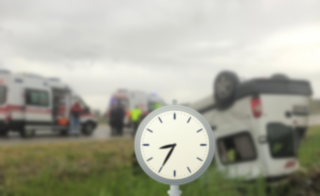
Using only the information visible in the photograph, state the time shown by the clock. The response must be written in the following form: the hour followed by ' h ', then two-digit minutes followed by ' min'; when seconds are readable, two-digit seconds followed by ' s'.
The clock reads 8 h 35 min
